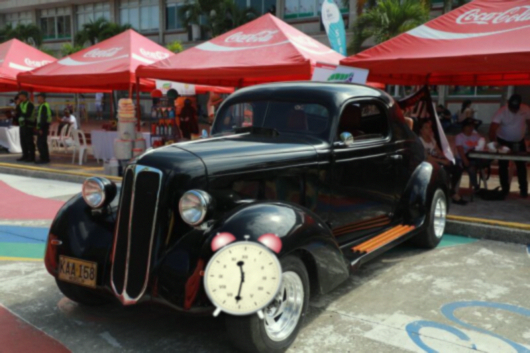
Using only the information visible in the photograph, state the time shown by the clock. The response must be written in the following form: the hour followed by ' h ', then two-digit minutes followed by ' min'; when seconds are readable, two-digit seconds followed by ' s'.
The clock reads 11 h 31 min
